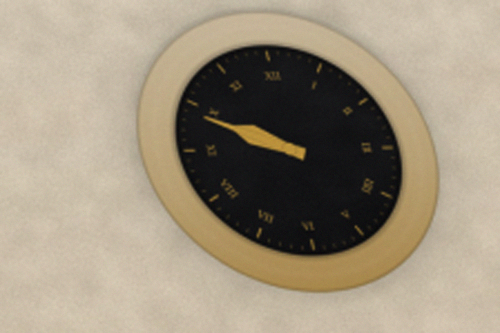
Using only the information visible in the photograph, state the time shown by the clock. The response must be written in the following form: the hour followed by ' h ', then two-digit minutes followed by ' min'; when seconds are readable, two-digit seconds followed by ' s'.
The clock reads 9 h 49 min
